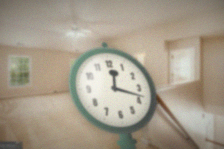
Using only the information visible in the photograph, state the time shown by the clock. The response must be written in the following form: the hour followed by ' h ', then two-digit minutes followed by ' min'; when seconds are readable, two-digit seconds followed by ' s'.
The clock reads 12 h 18 min
